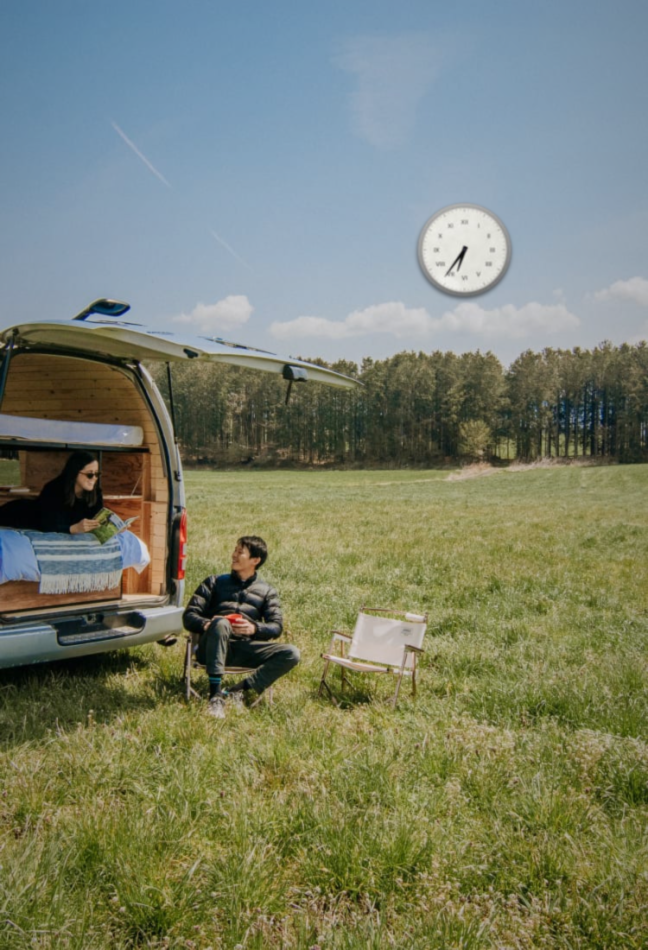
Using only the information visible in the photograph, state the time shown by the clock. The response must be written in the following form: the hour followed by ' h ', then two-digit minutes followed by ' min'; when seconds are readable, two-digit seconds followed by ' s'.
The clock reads 6 h 36 min
